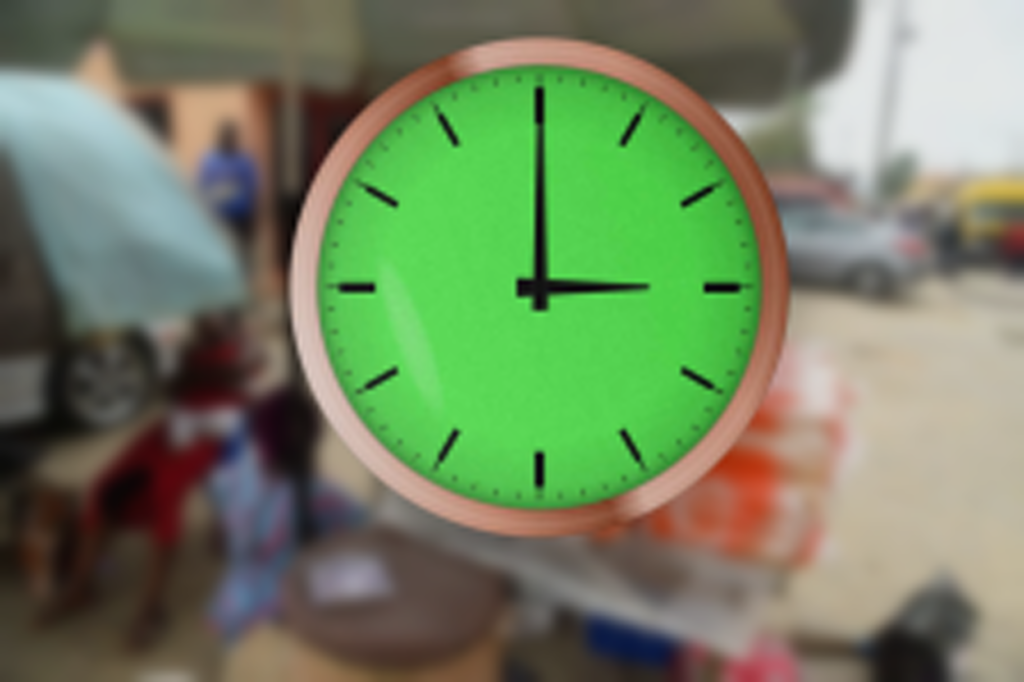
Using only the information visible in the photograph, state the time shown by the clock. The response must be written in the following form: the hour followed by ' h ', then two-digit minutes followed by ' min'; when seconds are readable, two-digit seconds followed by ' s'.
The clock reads 3 h 00 min
